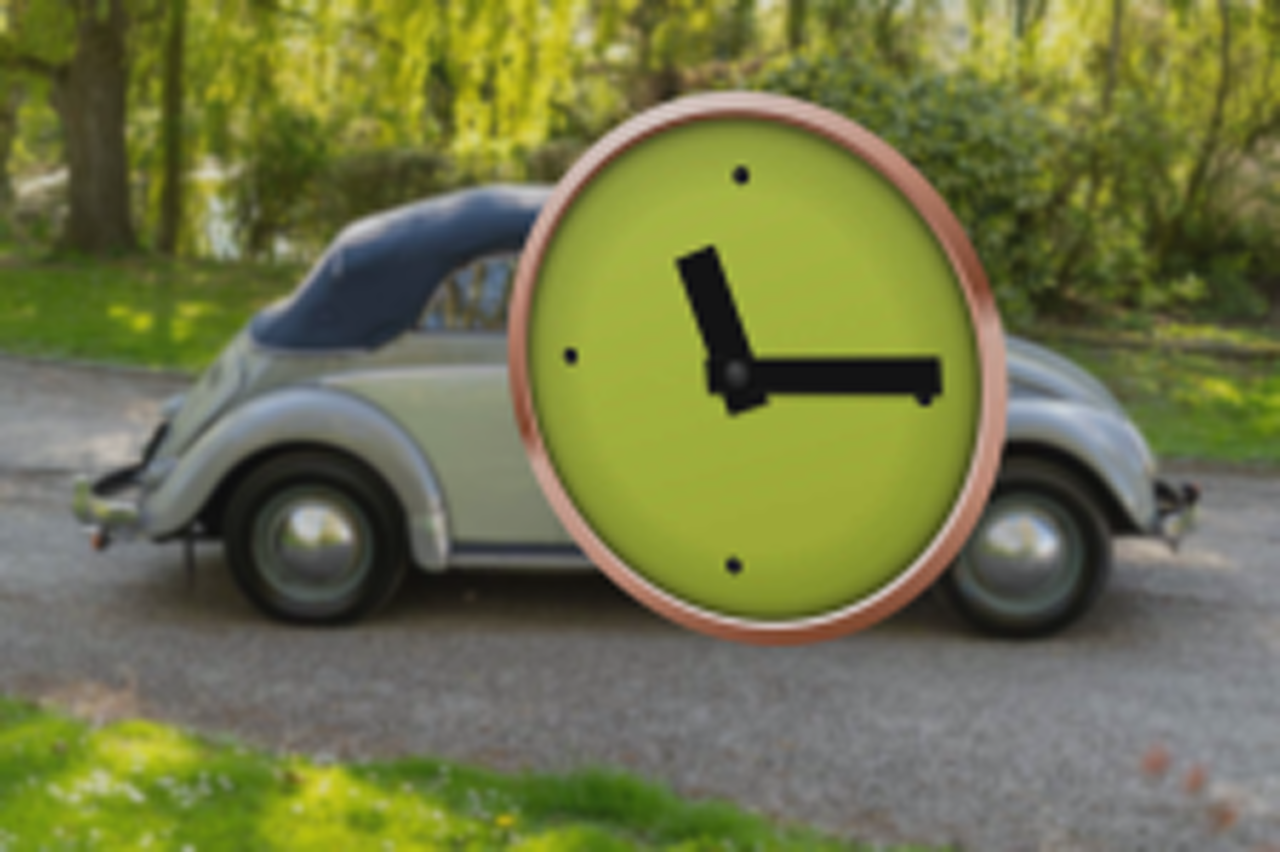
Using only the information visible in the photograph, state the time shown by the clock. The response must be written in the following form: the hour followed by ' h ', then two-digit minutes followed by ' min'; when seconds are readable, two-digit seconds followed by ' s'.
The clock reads 11 h 14 min
